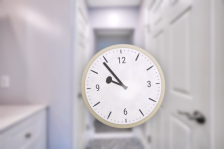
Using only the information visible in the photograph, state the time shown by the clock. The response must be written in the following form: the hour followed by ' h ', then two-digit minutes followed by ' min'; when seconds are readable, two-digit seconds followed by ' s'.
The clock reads 9 h 54 min
